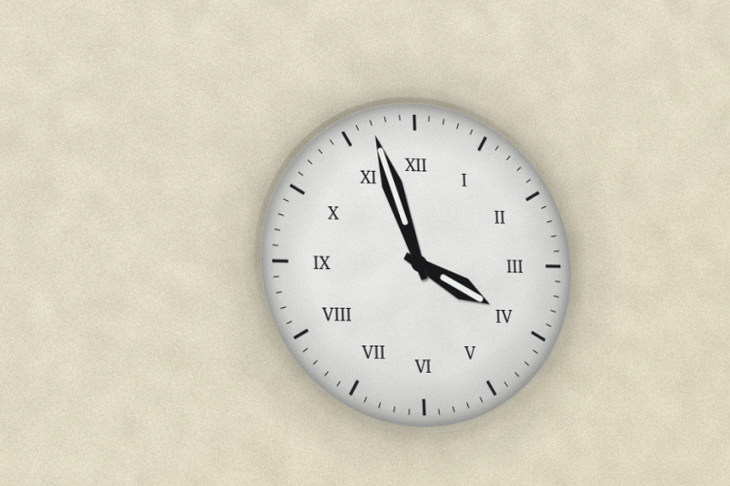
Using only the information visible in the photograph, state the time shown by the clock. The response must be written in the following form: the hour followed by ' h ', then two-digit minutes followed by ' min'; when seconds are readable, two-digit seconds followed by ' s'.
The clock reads 3 h 57 min
